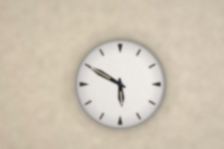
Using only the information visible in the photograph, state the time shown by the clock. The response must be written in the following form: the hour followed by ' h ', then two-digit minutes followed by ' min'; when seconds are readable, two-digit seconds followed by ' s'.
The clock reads 5 h 50 min
